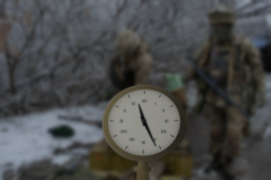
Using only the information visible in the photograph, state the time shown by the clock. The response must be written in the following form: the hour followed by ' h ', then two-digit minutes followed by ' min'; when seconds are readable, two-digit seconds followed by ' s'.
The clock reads 11 h 26 min
